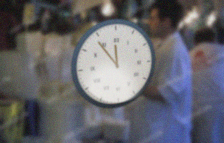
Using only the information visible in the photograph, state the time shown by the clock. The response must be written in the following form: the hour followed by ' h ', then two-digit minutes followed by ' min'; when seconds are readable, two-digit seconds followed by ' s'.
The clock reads 11 h 54 min
